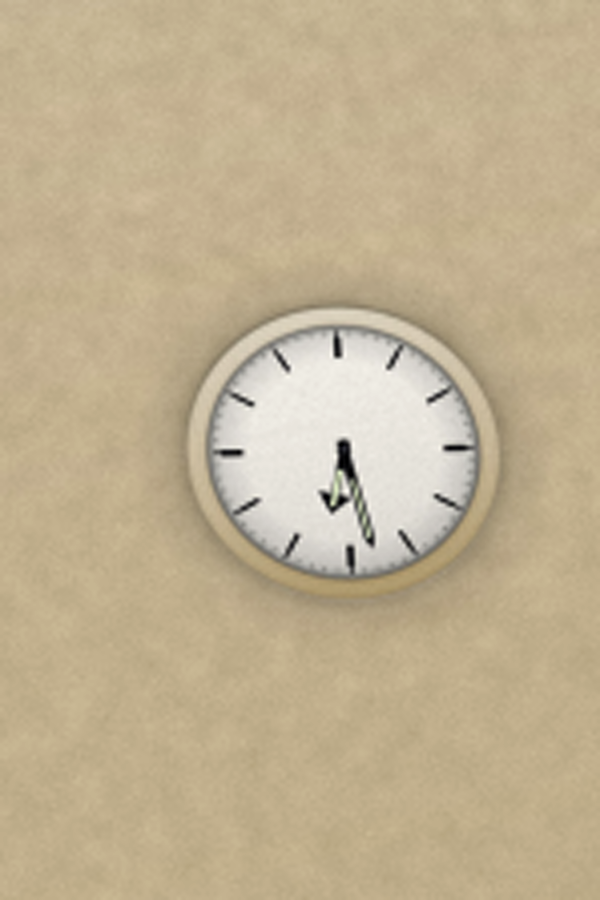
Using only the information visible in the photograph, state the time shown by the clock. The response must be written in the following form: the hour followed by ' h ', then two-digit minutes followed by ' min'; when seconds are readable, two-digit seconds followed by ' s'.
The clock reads 6 h 28 min
